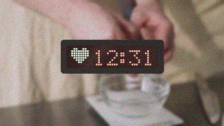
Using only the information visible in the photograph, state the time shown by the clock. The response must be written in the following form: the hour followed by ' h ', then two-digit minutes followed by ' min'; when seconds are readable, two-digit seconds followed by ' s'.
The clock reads 12 h 31 min
